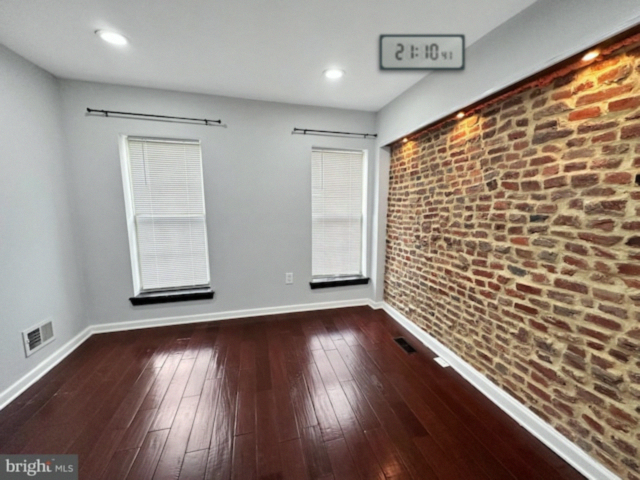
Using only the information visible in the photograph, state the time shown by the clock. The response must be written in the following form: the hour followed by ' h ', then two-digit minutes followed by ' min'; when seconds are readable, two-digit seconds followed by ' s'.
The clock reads 21 h 10 min
